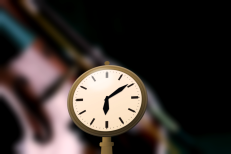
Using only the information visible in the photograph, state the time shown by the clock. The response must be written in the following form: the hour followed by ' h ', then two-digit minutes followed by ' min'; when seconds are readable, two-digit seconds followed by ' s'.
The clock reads 6 h 09 min
